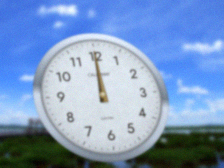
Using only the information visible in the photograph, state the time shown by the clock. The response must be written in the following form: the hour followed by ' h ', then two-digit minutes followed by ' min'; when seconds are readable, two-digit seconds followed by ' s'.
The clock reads 12 h 00 min
